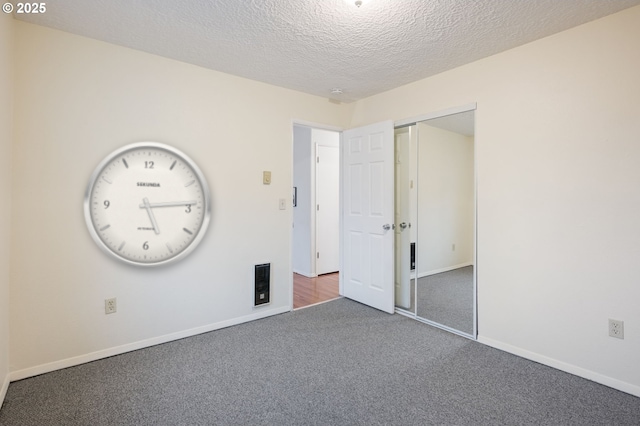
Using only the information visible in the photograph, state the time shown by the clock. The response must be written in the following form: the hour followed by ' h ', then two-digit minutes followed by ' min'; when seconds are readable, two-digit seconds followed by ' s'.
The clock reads 5 h 14 min
